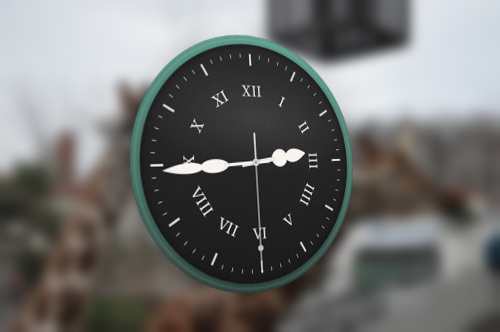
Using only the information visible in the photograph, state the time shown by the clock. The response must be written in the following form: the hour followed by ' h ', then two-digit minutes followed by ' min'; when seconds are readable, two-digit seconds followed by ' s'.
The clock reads 2 h 44 min 30 s
